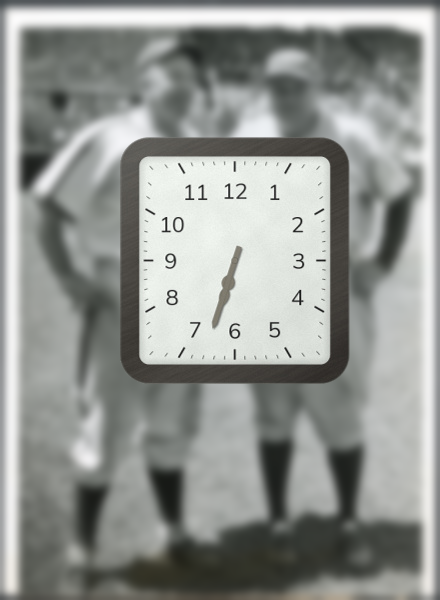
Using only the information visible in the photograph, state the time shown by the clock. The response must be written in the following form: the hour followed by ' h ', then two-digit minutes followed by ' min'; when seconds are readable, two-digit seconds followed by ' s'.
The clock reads 6 h 33 min
